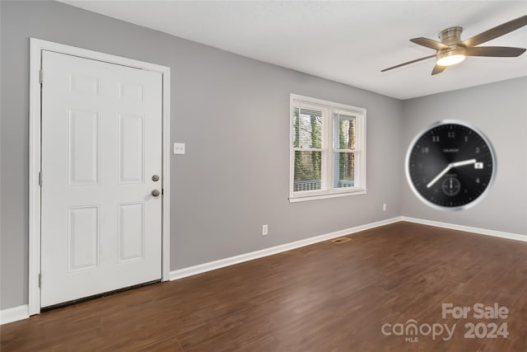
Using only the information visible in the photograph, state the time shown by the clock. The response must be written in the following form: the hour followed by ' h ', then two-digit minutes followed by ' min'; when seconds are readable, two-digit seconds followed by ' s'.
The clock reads 2 h 38 min
